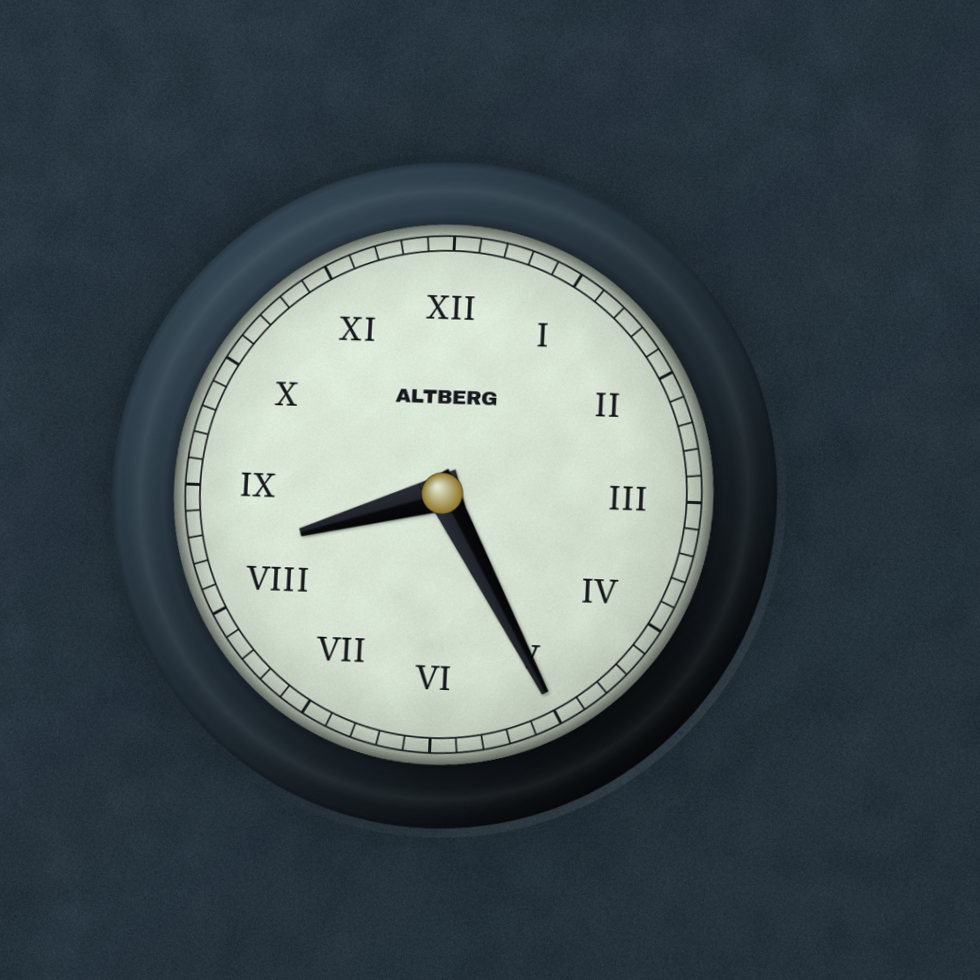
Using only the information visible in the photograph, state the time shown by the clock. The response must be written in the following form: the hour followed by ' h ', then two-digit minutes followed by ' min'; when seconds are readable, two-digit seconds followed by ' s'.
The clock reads 8 h 25 min
